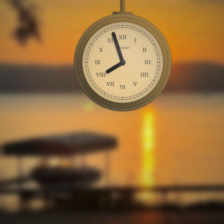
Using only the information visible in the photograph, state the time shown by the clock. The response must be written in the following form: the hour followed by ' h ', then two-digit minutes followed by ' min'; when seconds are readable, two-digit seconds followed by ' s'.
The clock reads 7 h 57 min
